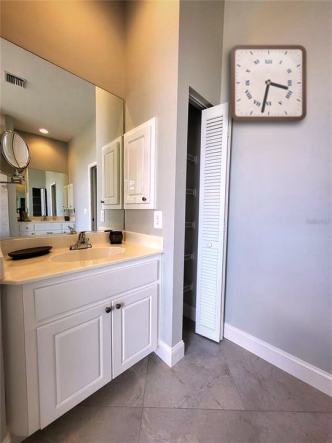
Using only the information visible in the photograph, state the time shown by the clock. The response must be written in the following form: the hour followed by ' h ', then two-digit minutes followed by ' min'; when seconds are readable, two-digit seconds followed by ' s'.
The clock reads 3 h 32 min
